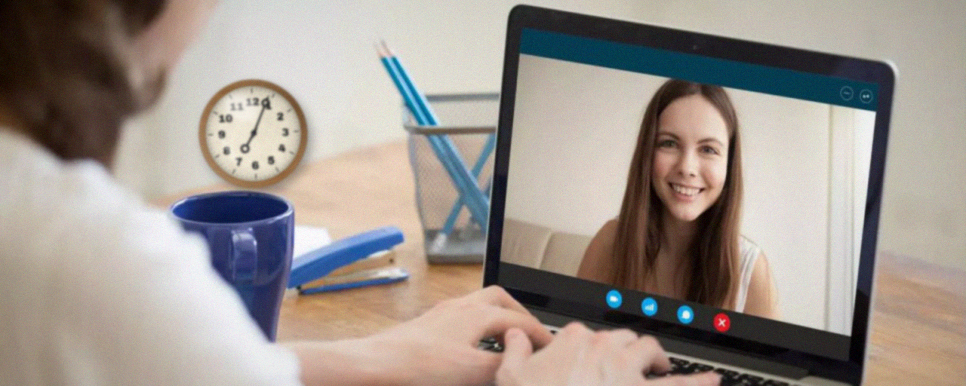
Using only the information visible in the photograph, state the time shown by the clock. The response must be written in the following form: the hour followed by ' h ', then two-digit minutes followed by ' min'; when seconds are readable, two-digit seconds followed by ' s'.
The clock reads 7 h 04 min
